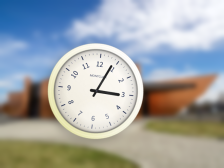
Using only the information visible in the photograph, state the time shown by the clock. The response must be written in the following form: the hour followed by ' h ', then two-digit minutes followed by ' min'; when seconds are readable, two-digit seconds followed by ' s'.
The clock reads 3 h 04 min
